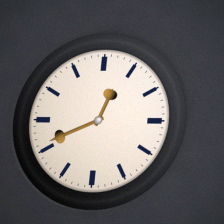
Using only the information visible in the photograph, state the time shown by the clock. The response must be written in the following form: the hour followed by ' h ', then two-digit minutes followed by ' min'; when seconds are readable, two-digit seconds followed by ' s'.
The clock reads 12 h 41 min
